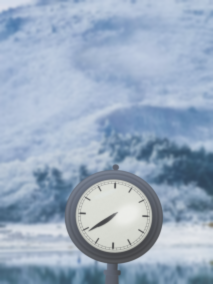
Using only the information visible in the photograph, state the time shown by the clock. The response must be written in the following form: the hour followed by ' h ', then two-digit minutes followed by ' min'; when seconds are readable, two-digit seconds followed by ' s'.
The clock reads 7 h 39 min
